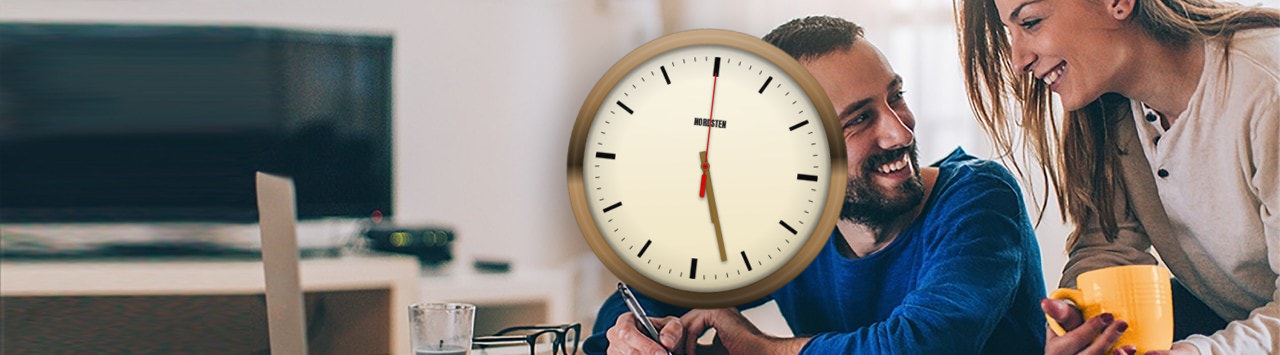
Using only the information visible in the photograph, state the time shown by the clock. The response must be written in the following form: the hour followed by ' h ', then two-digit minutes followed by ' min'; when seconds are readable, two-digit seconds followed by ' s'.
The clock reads 5 h 27 min 00 s
